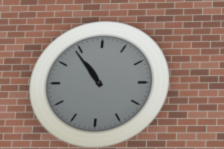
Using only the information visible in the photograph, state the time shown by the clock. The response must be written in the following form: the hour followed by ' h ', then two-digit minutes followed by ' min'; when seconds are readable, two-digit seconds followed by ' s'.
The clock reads 10 h 54 min
